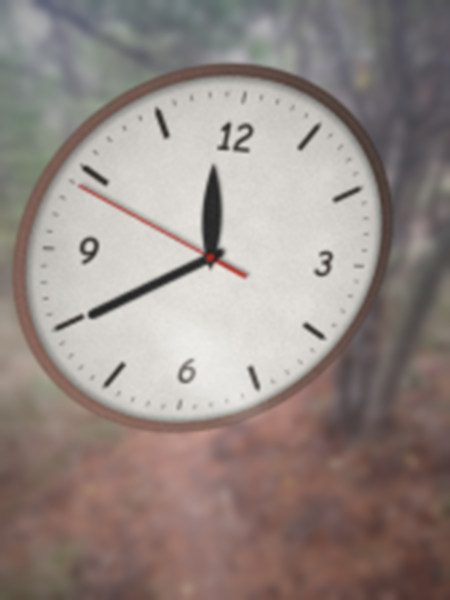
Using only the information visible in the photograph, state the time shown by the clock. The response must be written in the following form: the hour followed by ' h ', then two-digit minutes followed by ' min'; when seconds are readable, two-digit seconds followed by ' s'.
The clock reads 11 h 39 min 49 s
